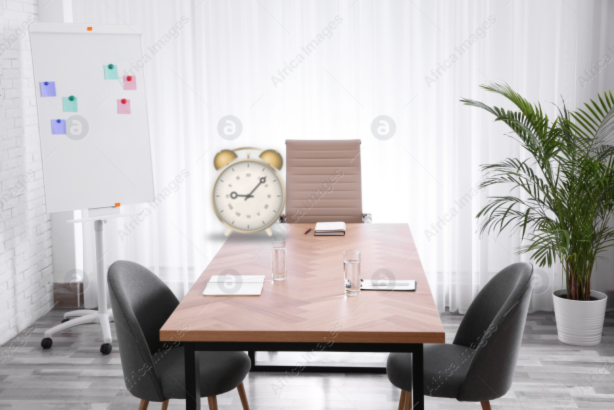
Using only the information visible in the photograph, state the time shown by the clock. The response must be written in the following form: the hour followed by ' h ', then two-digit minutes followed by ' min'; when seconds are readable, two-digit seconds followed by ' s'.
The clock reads 9 h 07 min
